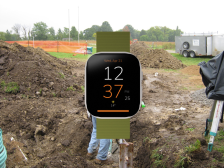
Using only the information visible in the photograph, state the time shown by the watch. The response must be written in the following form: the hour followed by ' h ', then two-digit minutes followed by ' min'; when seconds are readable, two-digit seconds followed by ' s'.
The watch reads 12 h 37 min
